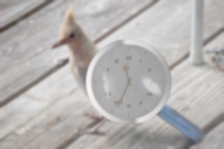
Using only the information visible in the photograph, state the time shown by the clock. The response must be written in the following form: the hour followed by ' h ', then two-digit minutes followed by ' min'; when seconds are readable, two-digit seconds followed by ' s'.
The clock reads 11 h 34 min
